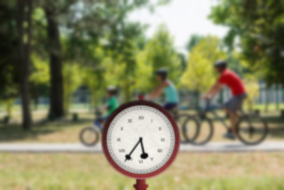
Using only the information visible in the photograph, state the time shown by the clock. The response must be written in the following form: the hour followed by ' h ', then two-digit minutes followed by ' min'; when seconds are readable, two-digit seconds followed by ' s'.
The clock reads 5 h 36 min
